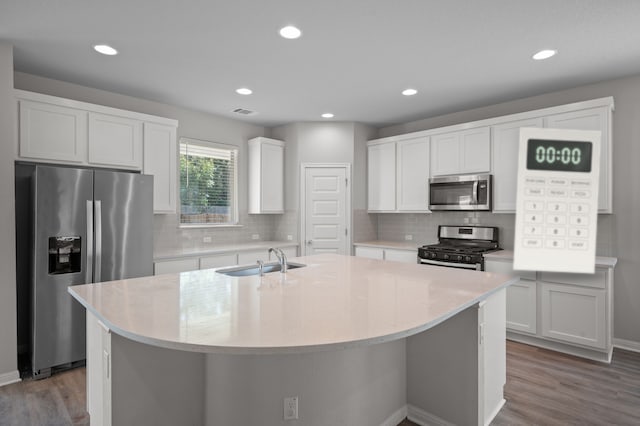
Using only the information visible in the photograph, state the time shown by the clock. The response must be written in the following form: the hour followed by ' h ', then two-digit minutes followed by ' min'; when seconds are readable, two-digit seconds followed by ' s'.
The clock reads 0 h 00 min
